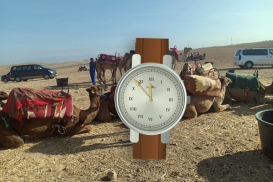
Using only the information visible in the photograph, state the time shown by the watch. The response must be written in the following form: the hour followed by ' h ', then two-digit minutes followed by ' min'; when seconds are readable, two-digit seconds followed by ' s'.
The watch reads 11 h 53 min
